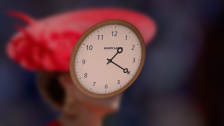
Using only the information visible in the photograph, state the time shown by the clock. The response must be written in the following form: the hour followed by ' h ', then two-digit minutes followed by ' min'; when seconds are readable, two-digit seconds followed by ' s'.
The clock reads 1 h 20 min
